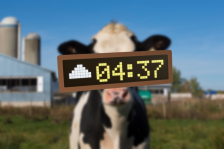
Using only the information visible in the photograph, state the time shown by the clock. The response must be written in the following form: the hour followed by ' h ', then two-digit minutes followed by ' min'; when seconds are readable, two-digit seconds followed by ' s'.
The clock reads 4 h 37 min
